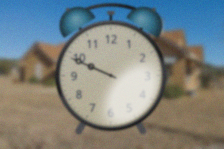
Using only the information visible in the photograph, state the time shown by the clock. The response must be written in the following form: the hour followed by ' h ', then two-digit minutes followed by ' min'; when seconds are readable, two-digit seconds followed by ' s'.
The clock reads 9 h 49 min
